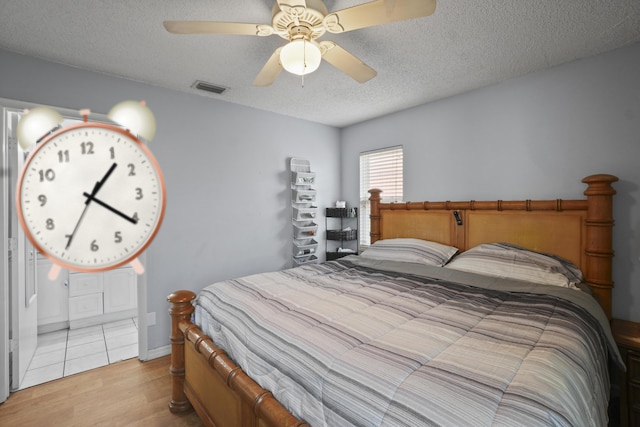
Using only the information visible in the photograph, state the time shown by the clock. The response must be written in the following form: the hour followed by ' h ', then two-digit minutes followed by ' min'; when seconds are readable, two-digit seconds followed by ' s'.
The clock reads 1 h 20 min 35 s
